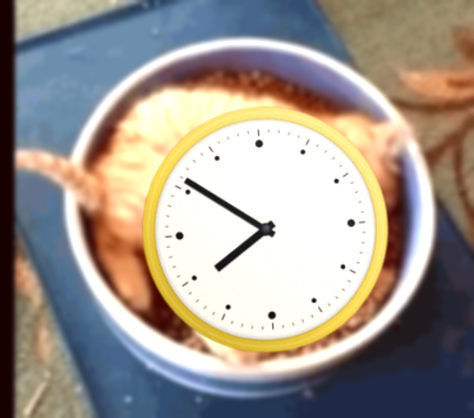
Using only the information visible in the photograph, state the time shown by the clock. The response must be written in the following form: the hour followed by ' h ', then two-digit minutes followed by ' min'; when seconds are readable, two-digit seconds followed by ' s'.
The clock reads 7 h 51 min
